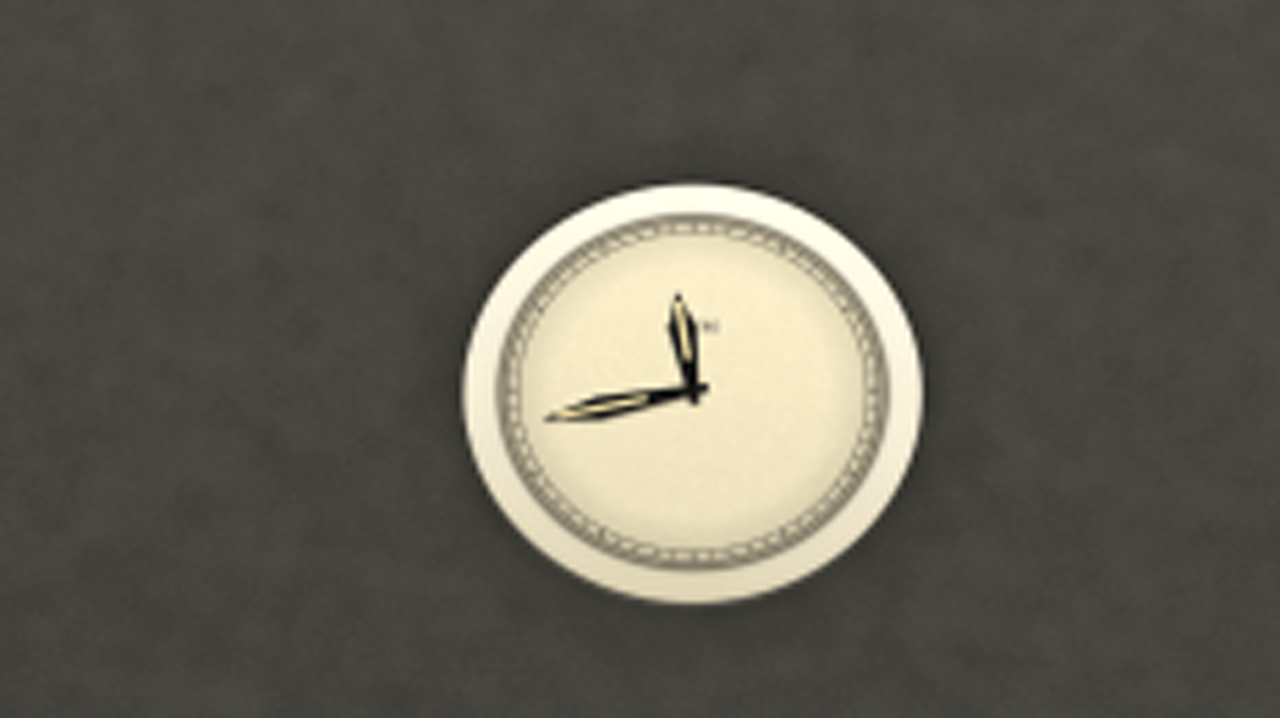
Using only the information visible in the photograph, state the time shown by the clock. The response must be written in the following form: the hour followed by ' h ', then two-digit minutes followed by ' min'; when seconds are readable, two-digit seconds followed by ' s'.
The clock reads 11 h 43 min
